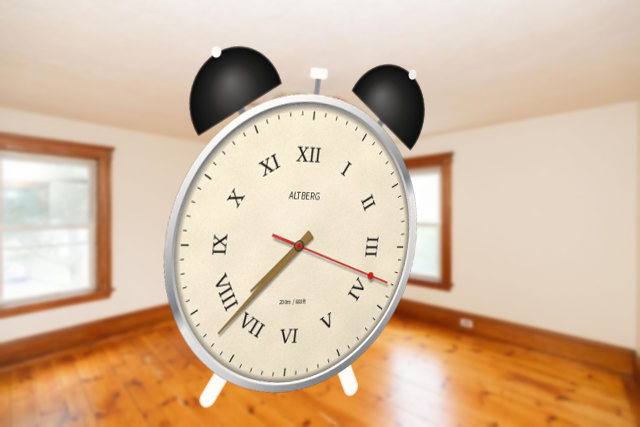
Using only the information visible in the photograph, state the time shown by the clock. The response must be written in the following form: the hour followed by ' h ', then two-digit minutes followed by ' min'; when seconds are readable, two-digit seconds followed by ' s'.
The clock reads 7 h 37 min 18 s
